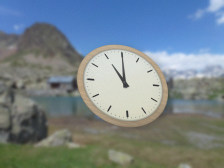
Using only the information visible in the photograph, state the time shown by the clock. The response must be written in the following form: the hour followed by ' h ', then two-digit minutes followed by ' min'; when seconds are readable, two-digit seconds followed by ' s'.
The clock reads 11 h 00 min
